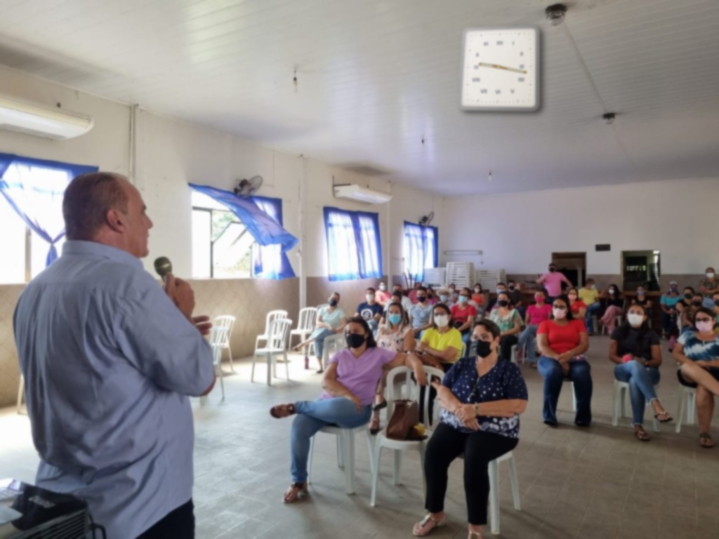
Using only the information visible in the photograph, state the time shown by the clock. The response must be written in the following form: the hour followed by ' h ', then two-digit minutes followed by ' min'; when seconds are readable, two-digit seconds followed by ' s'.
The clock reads 9 h 17 min
